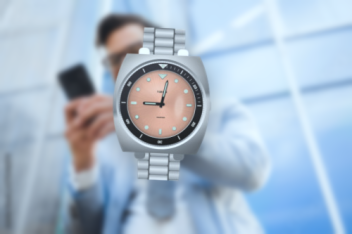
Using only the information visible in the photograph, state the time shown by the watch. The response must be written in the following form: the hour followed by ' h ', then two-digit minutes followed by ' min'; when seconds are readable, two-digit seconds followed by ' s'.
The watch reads 9 h 02 min
